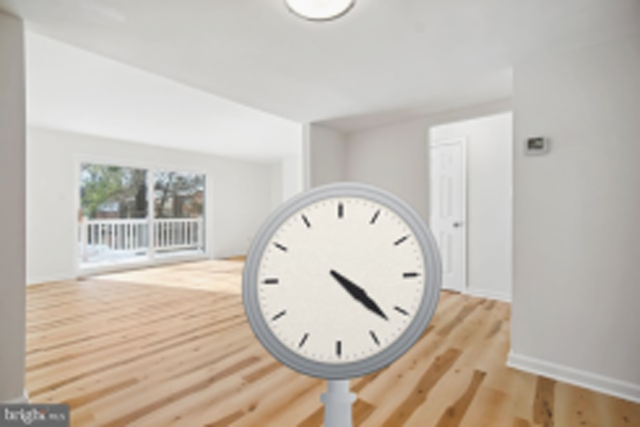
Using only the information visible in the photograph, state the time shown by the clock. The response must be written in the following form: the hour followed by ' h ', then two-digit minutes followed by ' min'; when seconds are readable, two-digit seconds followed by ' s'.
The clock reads 4 h 22 min
